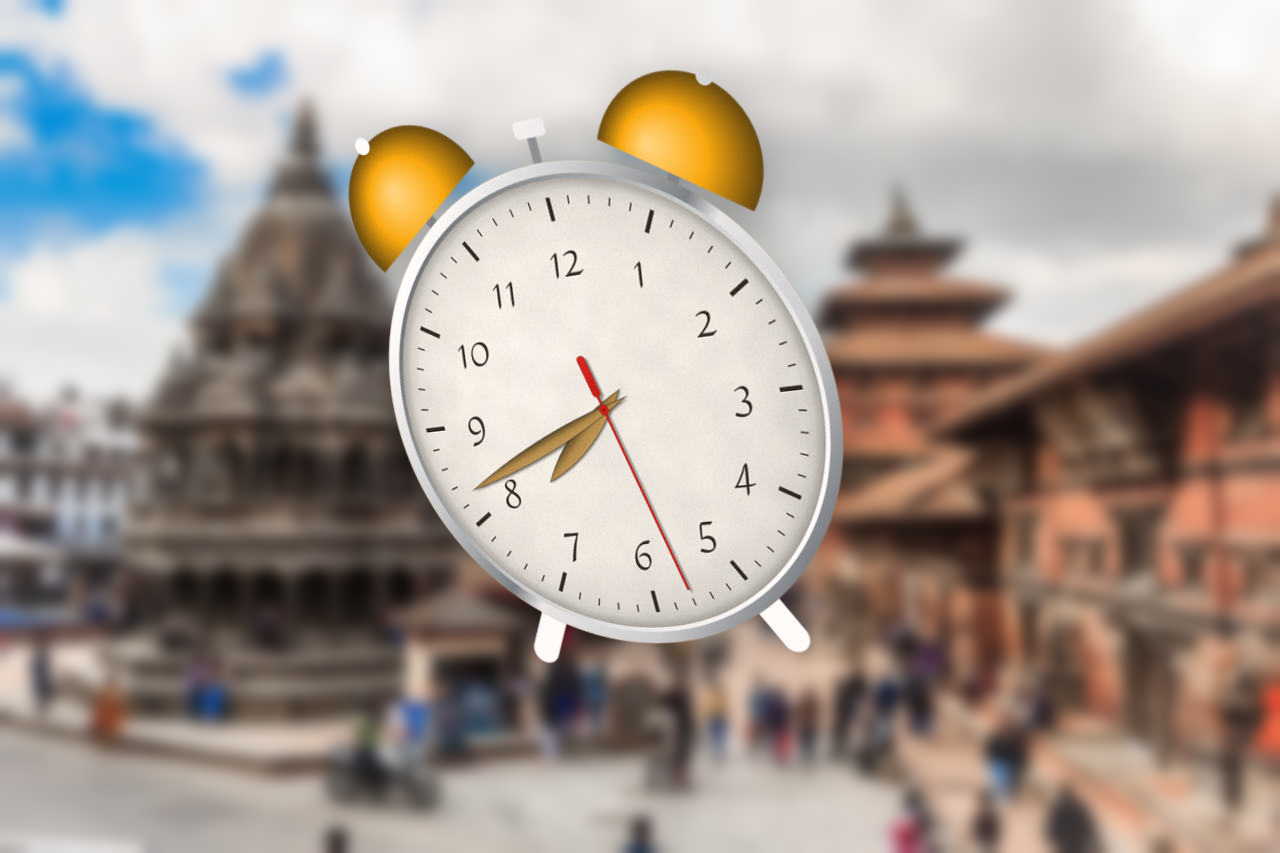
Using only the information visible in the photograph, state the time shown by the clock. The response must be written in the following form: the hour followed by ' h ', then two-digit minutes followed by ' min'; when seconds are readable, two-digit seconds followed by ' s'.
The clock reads 7 h 41 min 28 s
